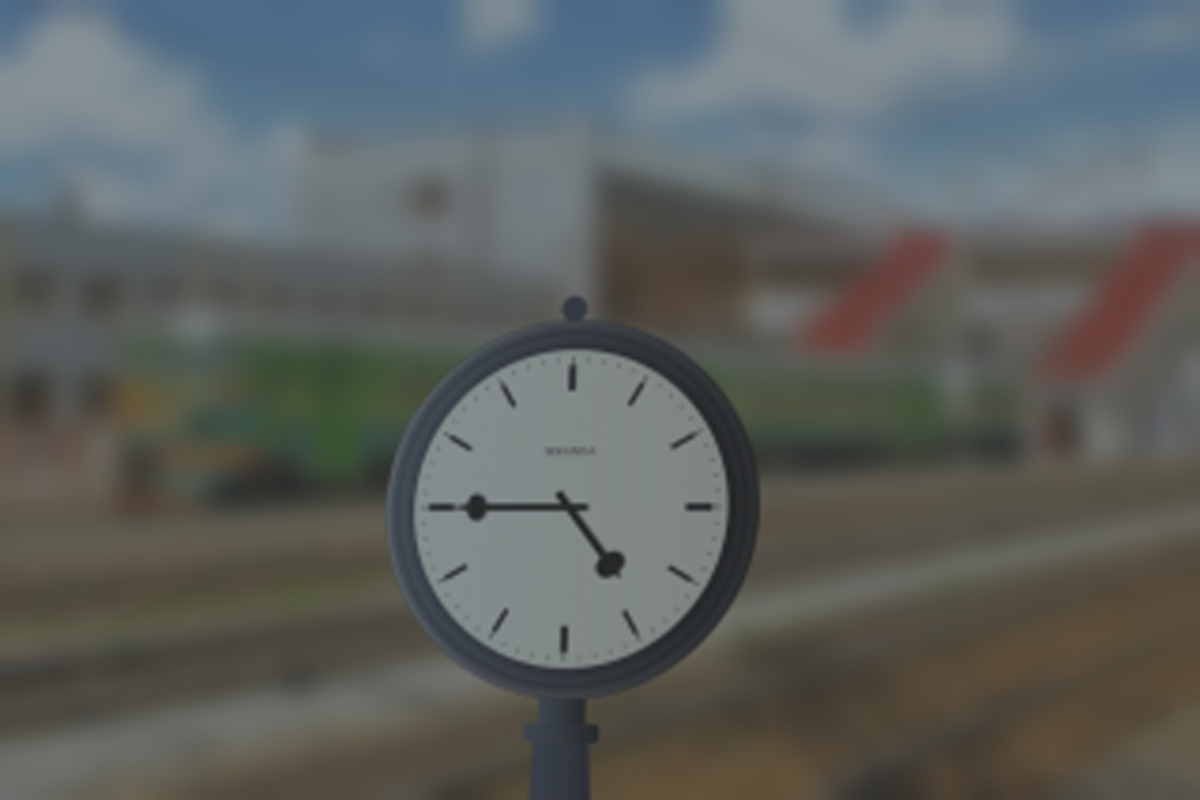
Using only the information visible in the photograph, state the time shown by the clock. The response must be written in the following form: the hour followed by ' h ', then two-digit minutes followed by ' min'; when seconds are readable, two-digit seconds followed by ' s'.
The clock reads 4 h 45 min
